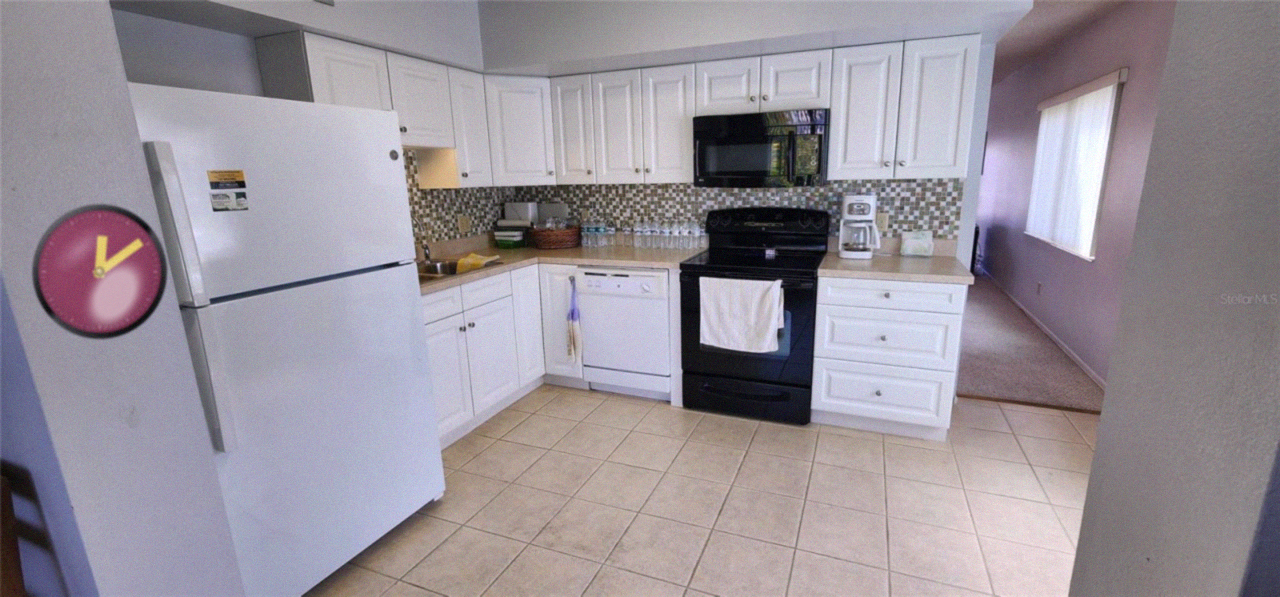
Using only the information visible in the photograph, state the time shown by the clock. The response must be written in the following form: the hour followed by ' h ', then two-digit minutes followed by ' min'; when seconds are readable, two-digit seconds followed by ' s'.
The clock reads 12 h 09 min
